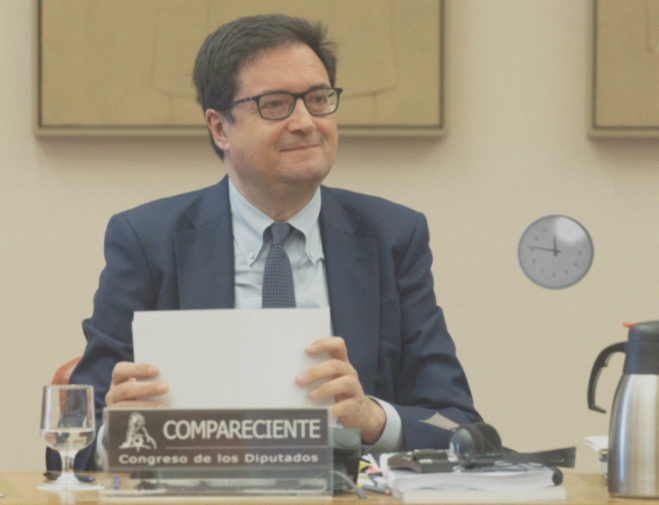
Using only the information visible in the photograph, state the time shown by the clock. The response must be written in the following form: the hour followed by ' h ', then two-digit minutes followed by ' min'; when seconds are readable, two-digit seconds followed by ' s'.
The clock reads 11 h 46 min
